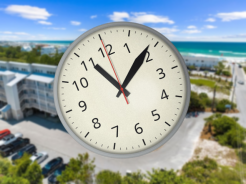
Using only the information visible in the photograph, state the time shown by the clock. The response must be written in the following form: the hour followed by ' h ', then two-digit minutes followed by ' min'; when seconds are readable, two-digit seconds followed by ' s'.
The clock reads 11 h 09 min 00 s
